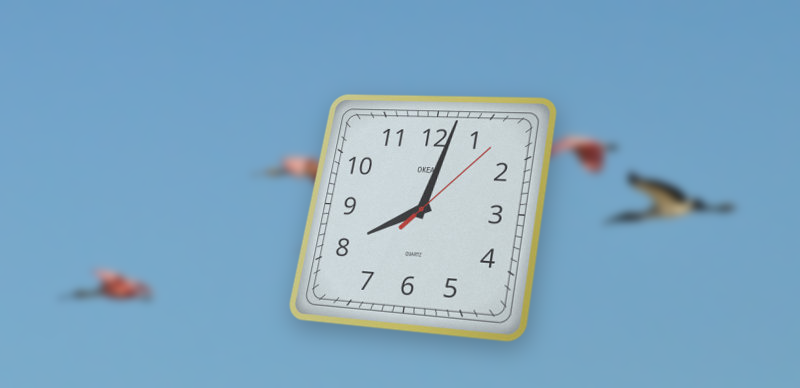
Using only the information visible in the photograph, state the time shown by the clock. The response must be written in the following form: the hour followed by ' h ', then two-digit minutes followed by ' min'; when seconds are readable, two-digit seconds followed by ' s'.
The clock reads 8 h 02 min 07 s
